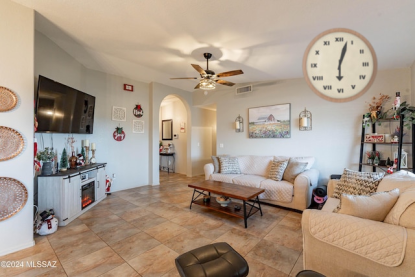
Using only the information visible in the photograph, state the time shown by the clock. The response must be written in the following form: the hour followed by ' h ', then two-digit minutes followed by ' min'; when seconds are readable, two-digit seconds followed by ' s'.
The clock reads 6 h 03 min
